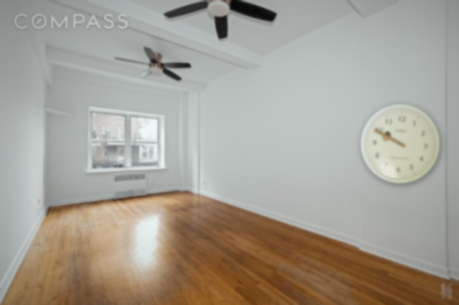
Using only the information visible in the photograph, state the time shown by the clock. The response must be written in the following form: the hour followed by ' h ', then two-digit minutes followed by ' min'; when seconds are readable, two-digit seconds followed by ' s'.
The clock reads 9 h 49 min
